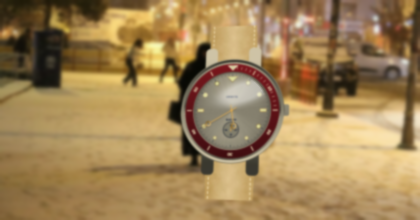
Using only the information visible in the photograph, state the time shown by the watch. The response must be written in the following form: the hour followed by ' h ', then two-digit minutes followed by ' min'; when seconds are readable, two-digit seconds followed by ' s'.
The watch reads 5 h 40 min
